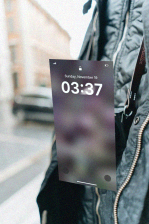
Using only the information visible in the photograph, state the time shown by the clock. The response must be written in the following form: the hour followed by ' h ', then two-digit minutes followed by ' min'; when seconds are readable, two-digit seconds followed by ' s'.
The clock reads 3 h 37 min
